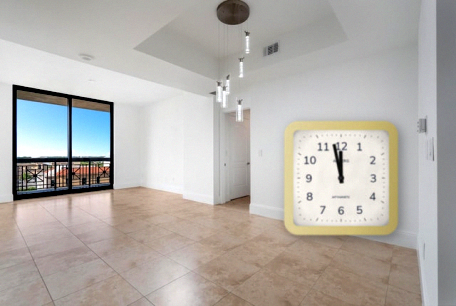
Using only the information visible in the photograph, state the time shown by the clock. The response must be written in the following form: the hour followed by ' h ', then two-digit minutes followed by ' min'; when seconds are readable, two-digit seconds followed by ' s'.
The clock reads 11 h 58 min
